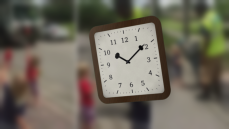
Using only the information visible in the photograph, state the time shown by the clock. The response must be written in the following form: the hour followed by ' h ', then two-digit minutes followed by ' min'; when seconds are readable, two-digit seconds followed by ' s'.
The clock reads 10 h 09 min
